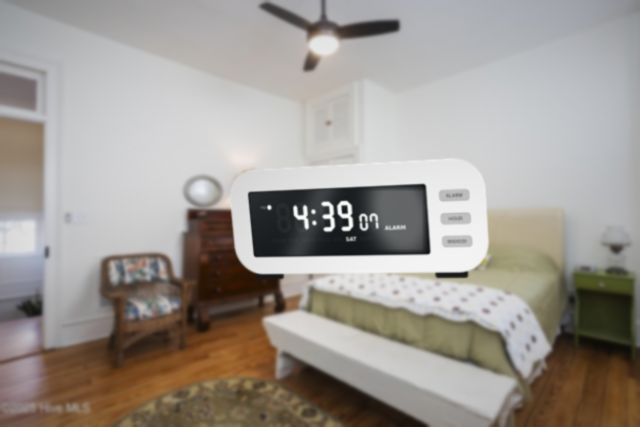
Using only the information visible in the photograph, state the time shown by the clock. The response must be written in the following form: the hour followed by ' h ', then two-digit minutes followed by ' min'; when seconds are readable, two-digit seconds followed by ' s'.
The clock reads 4 h 39 min 07 s
